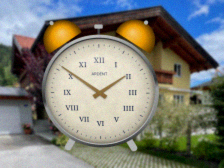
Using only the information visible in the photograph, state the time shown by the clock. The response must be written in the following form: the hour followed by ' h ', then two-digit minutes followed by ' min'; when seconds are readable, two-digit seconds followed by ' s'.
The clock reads 1 h 51 min
